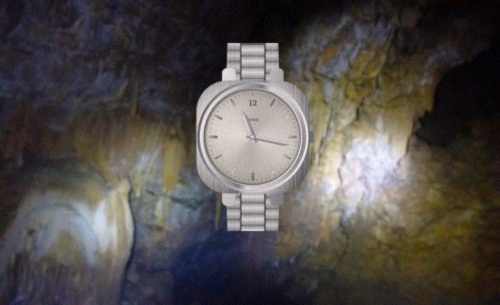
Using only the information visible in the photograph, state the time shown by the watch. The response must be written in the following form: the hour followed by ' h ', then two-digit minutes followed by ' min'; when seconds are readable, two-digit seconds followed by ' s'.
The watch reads 11 h 17 min
